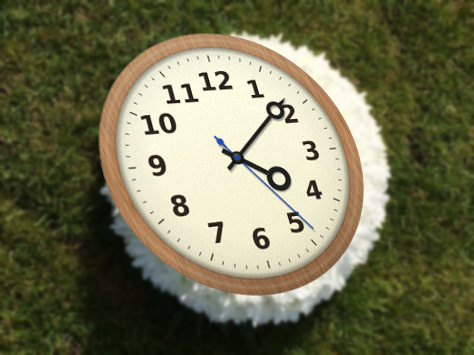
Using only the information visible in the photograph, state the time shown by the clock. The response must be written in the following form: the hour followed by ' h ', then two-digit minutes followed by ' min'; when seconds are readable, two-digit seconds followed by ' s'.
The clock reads 4 h 08 min 24 s
